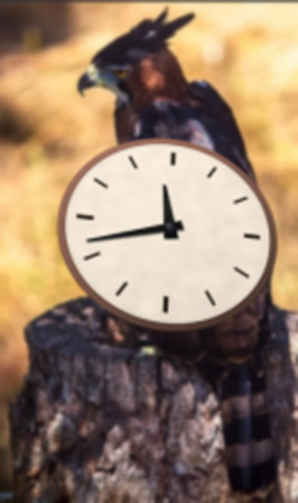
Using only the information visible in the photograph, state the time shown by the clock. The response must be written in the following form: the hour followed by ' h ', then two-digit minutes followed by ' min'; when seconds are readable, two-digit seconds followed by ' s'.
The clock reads 11 h 42 min
